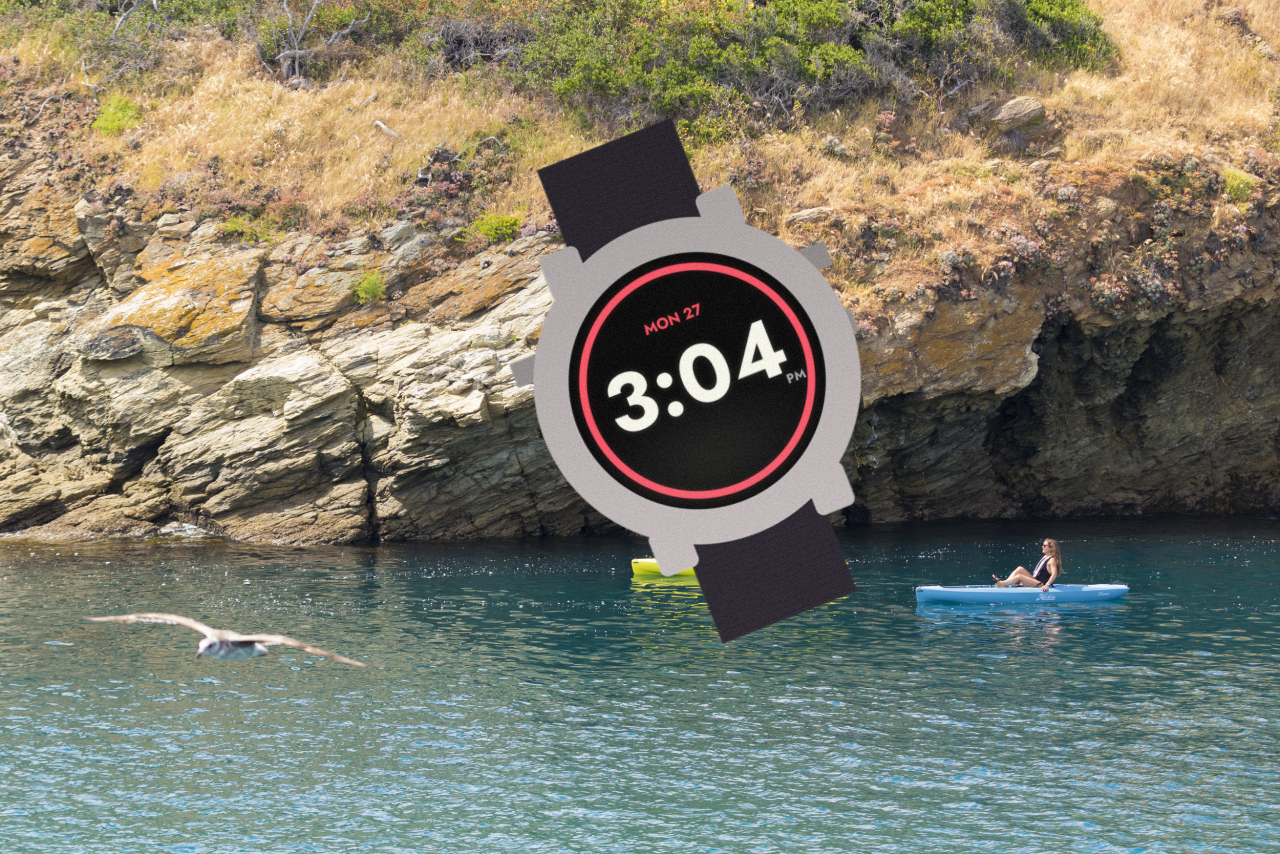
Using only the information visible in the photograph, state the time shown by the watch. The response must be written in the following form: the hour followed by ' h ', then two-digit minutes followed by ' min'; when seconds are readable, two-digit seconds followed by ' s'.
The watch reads 3 h 04 min
